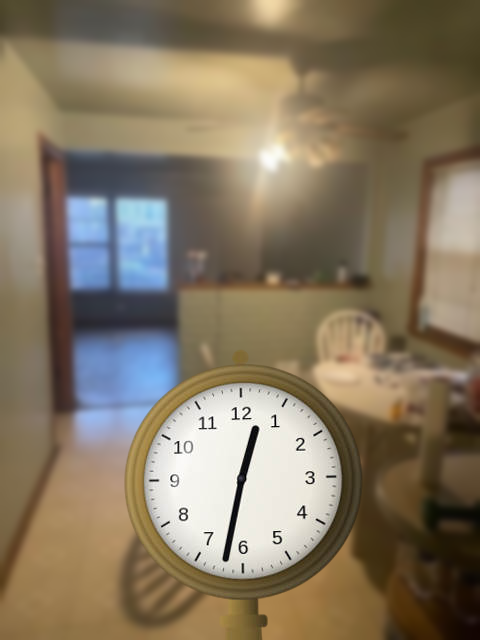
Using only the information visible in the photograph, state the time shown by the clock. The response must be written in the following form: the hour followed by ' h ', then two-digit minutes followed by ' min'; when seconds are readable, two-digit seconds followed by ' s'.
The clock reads 12 h 32 min
